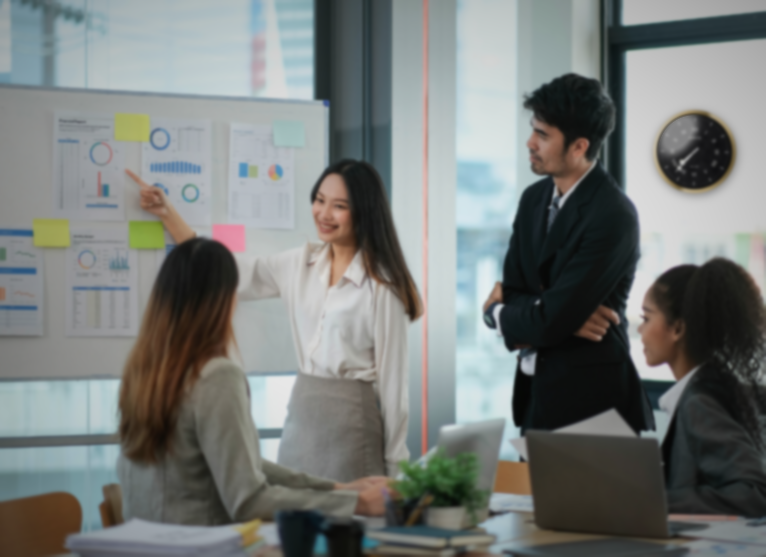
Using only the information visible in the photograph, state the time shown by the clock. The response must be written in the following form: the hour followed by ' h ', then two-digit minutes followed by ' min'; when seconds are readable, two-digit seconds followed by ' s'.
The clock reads 7 h 37 min
